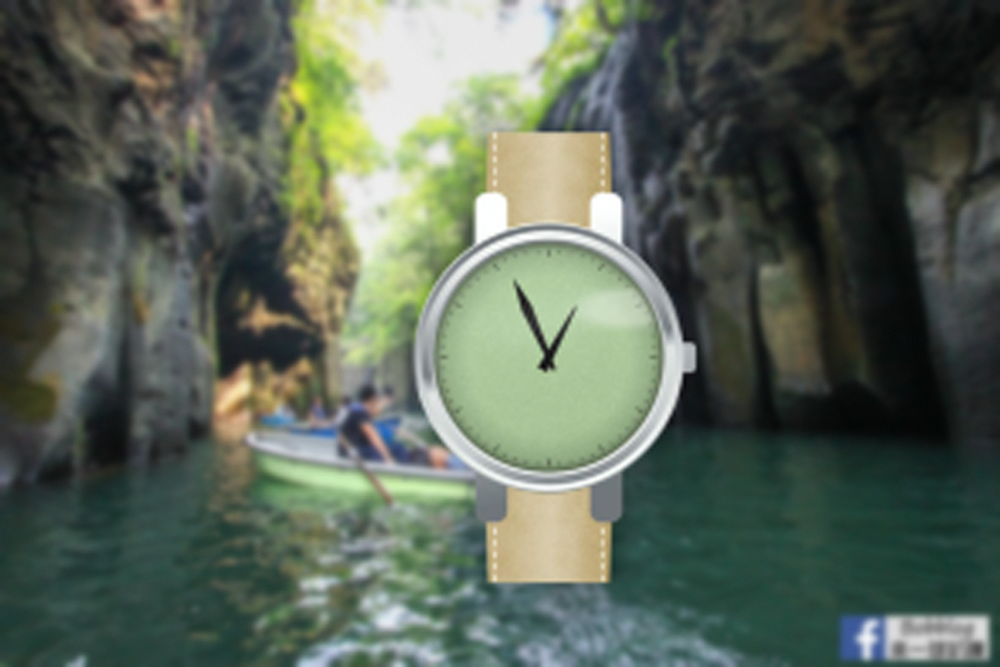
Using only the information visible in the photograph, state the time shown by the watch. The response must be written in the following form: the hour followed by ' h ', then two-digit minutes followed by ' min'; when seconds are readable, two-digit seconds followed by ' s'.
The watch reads 12 h 56 min
